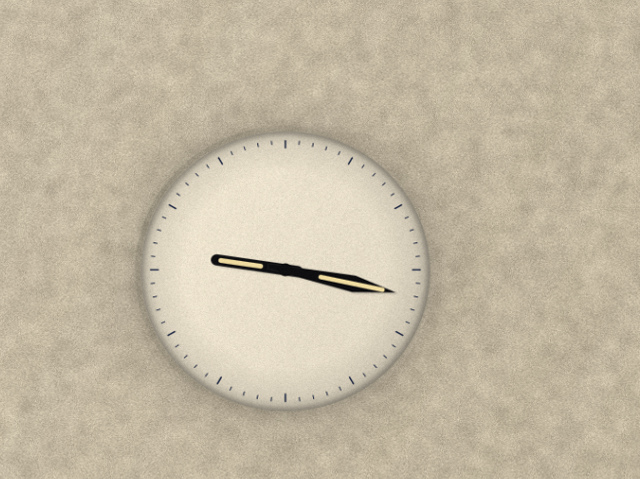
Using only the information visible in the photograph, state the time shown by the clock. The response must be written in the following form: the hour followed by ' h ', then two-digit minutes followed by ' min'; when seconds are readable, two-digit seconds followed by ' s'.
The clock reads 9 h 17 min
